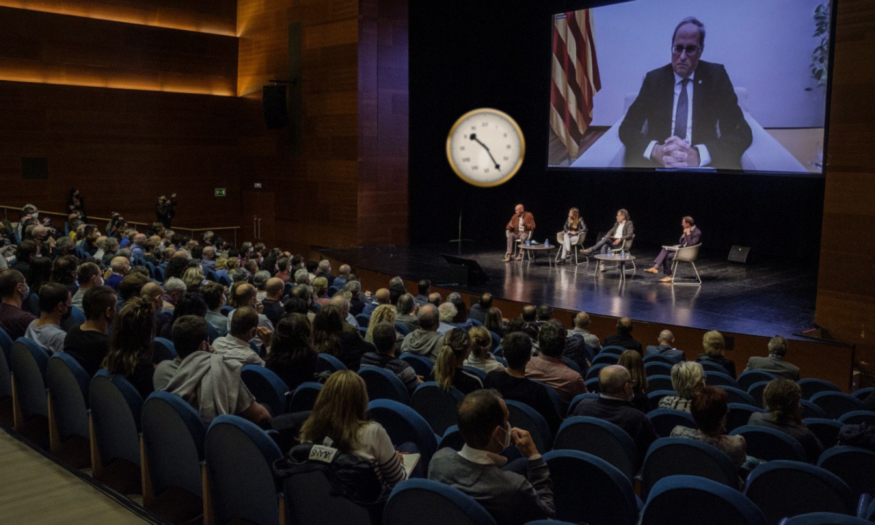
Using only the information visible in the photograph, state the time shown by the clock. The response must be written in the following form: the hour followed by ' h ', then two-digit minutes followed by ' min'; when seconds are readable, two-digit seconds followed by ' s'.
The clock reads 10 h 25 min
